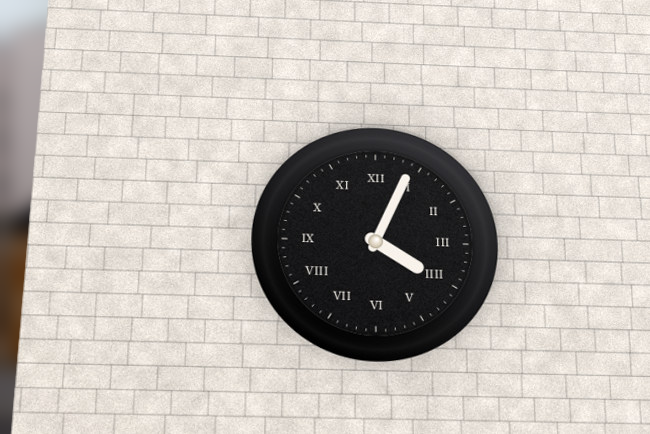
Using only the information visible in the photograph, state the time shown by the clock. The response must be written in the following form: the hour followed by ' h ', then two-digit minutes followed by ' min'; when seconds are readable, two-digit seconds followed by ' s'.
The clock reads 4 h 04 min
